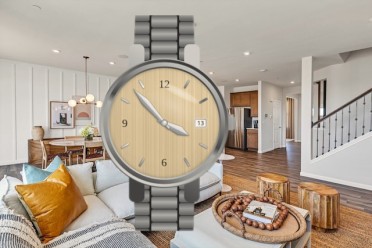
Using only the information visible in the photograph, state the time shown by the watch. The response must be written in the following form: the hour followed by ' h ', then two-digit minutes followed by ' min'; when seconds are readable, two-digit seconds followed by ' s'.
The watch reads 3 h 53 min
